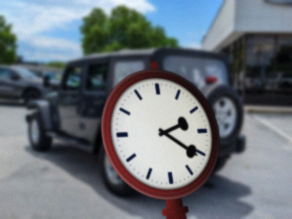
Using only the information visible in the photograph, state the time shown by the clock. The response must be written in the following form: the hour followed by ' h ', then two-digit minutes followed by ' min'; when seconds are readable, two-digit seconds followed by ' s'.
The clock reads 2 h 21 min
